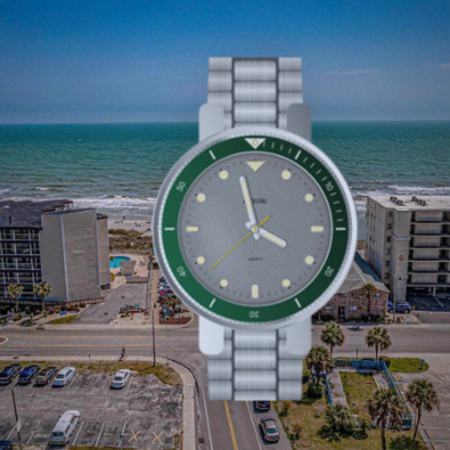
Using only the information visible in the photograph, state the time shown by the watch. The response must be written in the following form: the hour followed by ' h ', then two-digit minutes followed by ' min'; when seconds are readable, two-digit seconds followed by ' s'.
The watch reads 3 h 57 min 38 s
